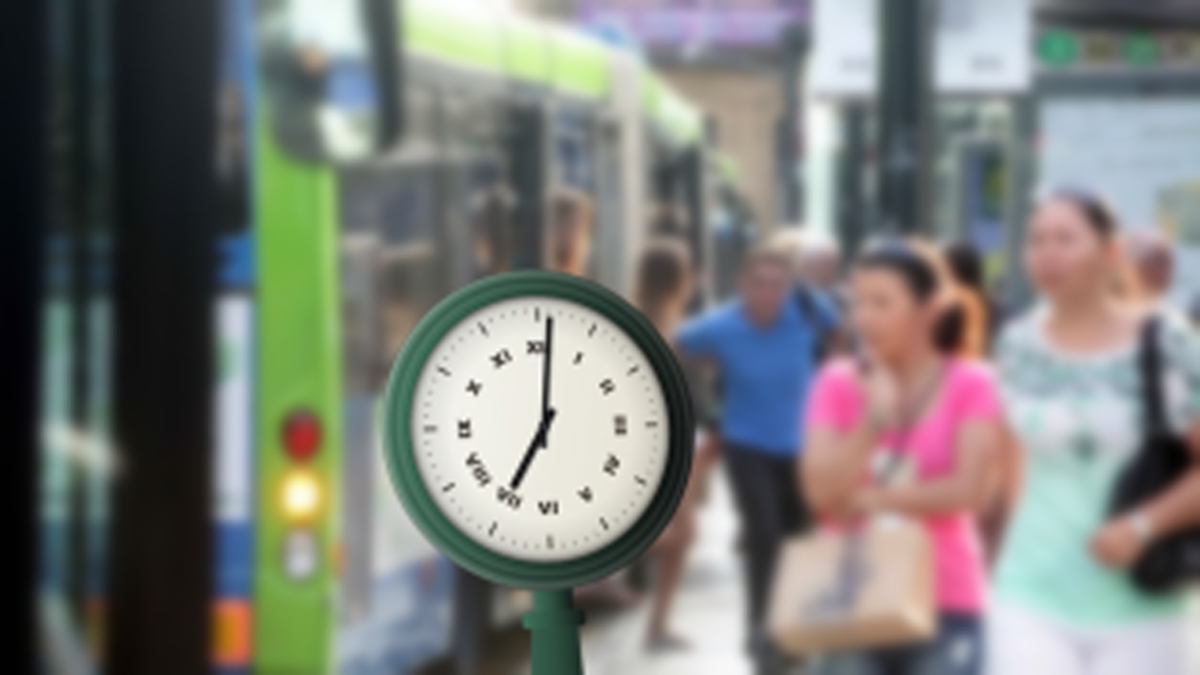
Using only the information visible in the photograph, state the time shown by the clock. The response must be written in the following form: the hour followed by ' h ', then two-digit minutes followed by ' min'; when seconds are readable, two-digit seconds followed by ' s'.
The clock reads 7 h 01 min
